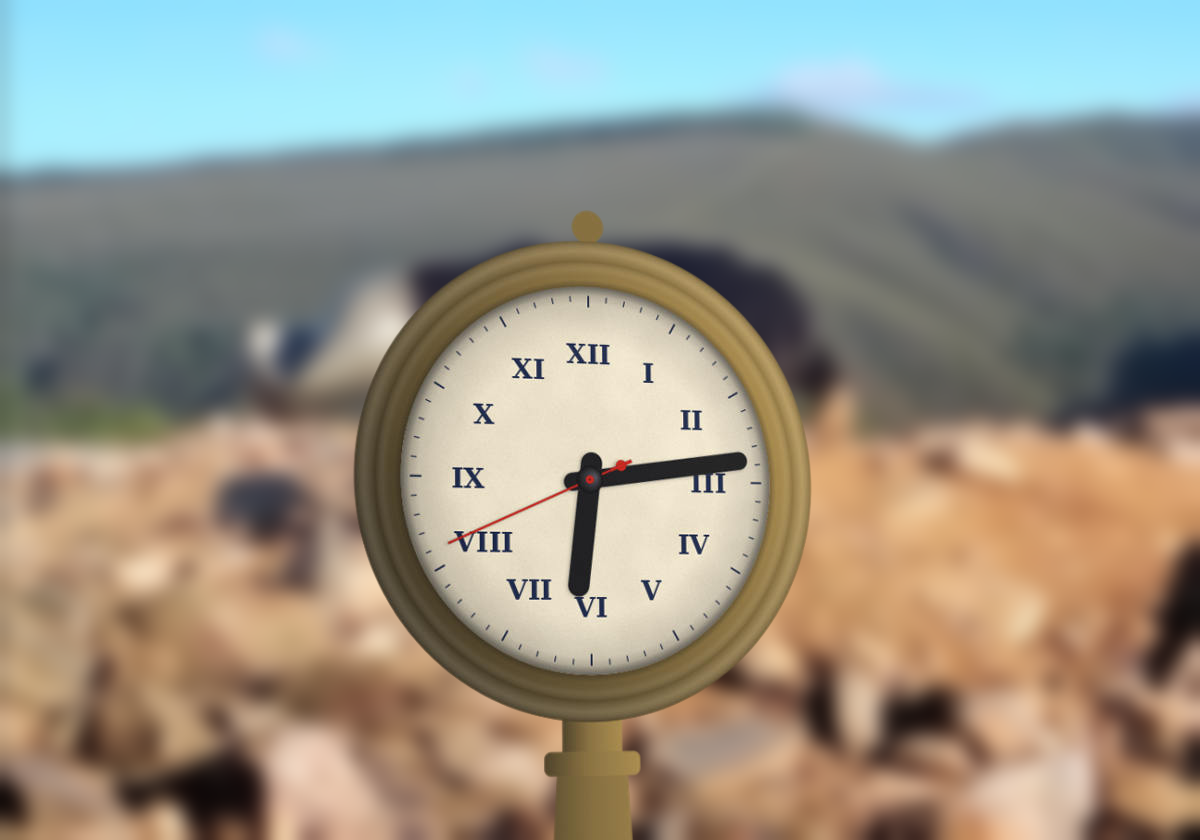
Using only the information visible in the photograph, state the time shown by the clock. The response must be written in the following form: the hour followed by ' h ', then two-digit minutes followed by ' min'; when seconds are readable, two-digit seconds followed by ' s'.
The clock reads 6 h 13 min 41 s
